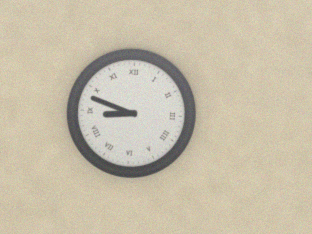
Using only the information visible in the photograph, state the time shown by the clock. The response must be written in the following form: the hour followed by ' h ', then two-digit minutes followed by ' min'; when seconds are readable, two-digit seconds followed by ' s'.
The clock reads 8 h 48 min
